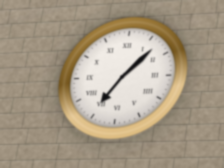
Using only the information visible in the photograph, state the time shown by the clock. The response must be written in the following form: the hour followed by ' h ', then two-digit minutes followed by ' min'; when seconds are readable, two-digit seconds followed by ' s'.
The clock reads 7 h 07 min
